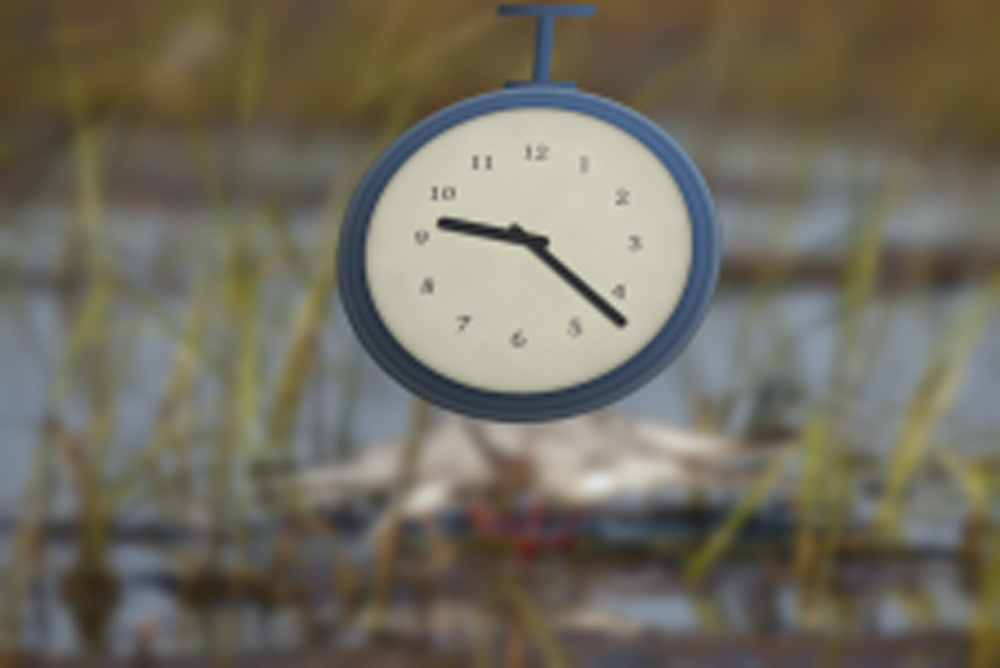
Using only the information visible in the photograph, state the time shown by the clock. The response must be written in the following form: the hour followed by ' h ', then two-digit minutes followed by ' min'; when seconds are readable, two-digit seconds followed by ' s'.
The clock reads 9 h 22 min
